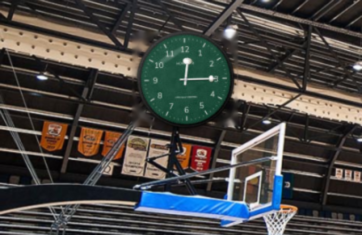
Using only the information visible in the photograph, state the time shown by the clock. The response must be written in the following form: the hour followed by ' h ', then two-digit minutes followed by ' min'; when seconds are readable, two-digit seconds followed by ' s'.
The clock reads 12 h 15 min
